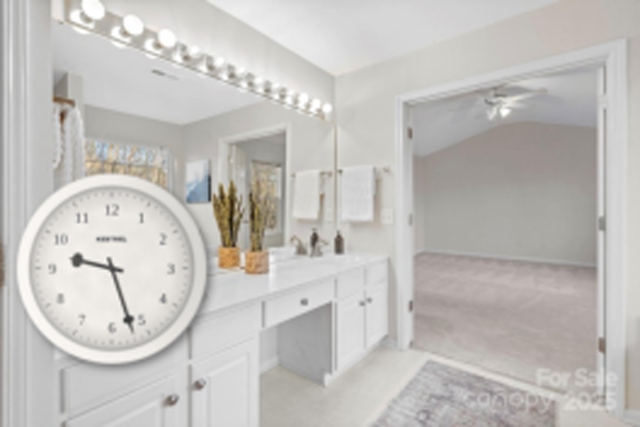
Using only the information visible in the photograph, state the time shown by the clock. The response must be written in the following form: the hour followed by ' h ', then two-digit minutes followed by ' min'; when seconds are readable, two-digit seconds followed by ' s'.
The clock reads 9 h 27 min
